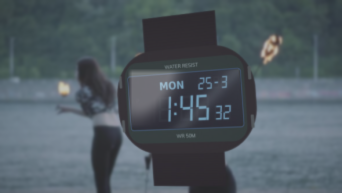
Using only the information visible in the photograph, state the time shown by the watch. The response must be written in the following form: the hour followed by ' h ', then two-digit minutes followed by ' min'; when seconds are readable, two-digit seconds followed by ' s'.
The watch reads 1 h 45 min 32 s
